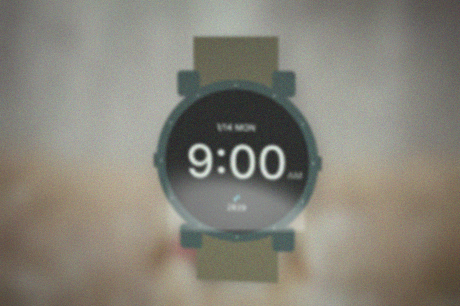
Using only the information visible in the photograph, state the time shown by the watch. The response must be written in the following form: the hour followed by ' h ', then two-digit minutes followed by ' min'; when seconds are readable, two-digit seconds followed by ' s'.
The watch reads 9 h 00 min
